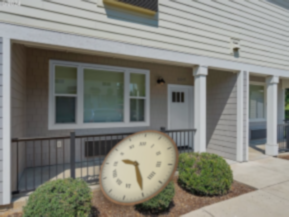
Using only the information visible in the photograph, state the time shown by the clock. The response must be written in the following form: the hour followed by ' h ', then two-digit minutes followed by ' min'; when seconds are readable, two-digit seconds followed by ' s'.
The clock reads 9 h 25 min
